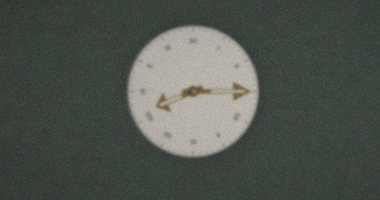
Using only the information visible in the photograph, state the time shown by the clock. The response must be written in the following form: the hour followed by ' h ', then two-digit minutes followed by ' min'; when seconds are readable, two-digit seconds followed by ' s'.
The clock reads 8 h 15 min
